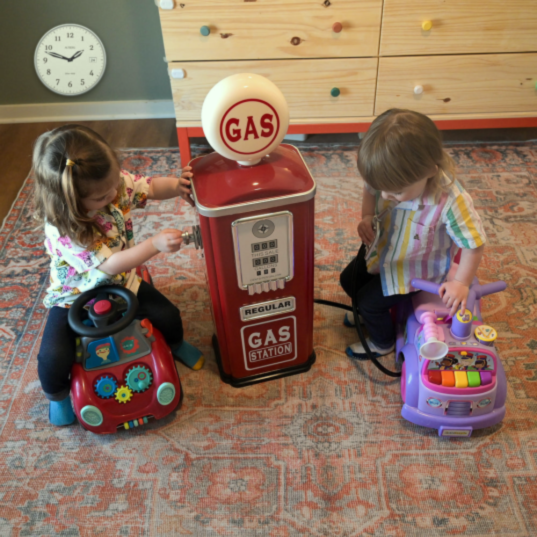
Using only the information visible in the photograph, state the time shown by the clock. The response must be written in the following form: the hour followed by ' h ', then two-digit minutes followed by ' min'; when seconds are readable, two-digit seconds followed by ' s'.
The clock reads 1 h 48 min
